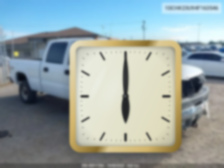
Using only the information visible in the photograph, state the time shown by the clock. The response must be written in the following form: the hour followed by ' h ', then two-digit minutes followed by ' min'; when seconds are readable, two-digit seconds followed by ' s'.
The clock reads 6 h 00 min
